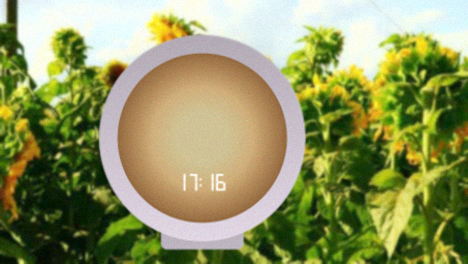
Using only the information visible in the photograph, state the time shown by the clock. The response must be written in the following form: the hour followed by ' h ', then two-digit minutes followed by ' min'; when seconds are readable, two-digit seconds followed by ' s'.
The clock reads 17 h 16 min
